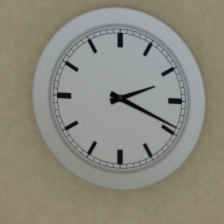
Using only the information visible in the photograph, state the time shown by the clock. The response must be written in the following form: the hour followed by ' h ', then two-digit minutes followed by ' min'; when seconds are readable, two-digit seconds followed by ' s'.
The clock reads 2 h 19 min
